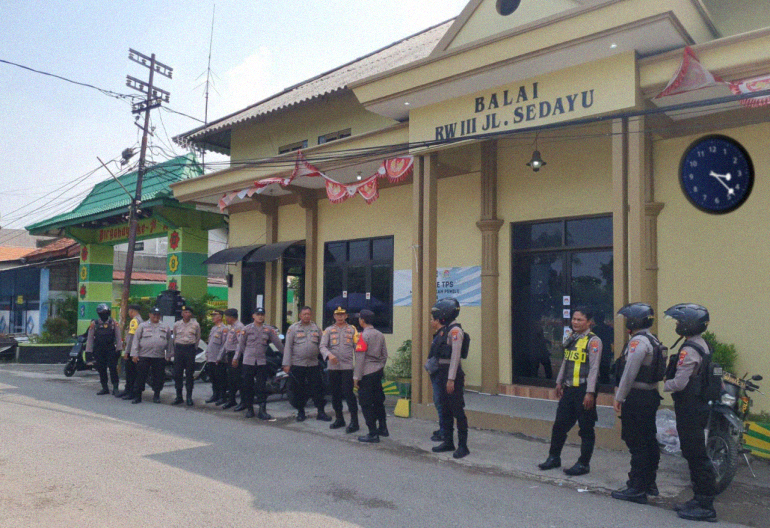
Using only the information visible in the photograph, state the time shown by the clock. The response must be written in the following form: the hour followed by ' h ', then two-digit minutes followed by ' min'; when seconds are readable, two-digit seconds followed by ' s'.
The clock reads 3 h 23 min
